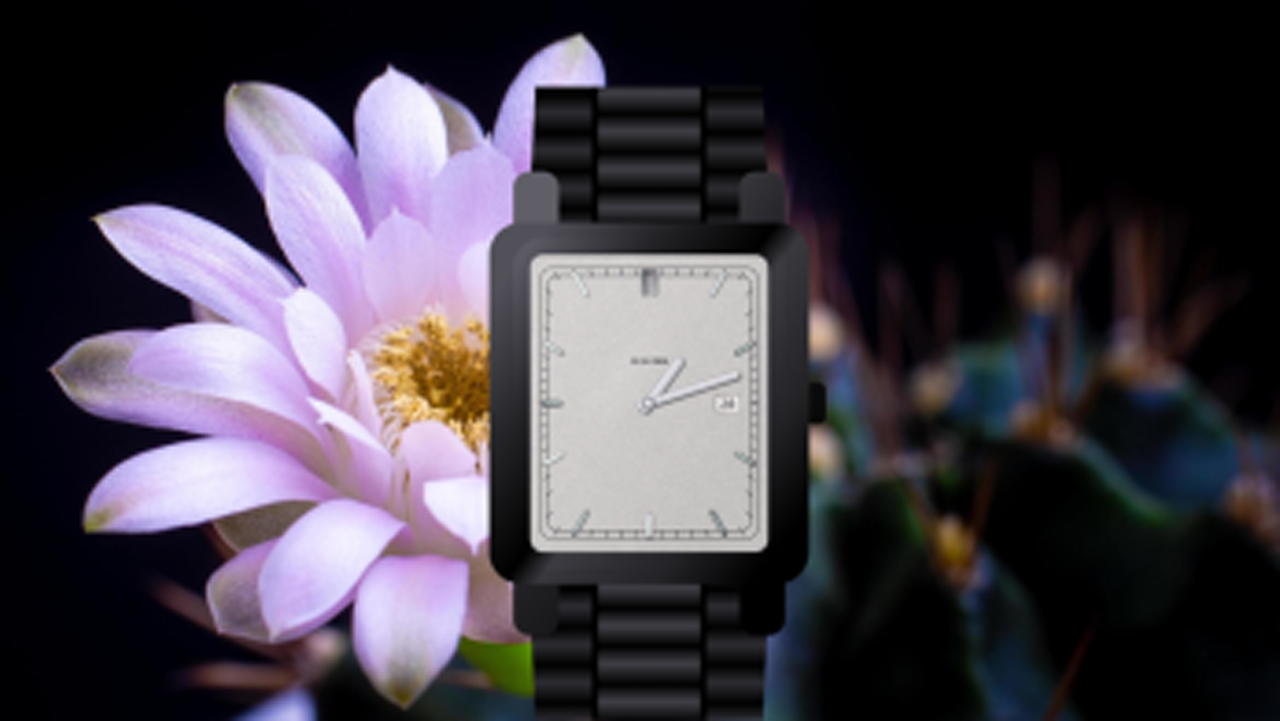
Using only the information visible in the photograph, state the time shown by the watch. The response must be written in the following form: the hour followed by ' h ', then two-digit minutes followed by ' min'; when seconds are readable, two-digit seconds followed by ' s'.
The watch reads 1 h 12 min
